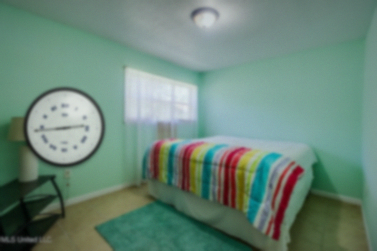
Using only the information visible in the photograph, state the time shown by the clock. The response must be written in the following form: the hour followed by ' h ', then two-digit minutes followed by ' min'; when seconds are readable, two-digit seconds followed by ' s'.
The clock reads 2 h 44 min
